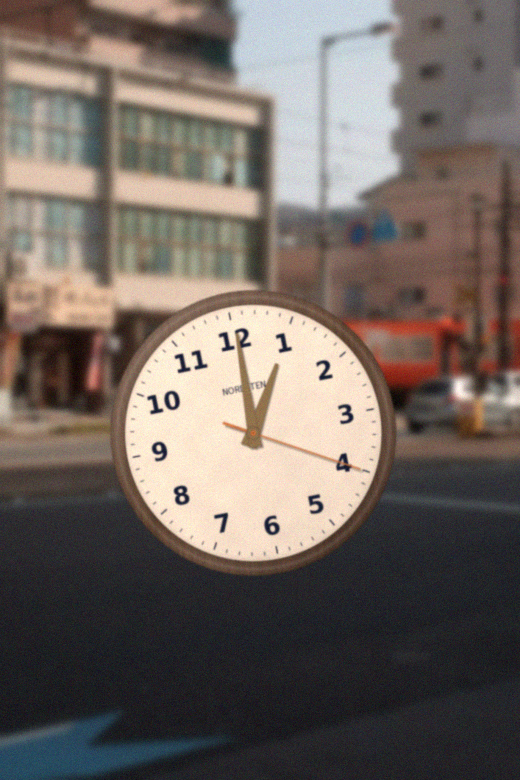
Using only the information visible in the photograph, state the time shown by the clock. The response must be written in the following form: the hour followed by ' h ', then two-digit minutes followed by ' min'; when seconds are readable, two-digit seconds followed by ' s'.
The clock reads 1 h 00 min 20 s
